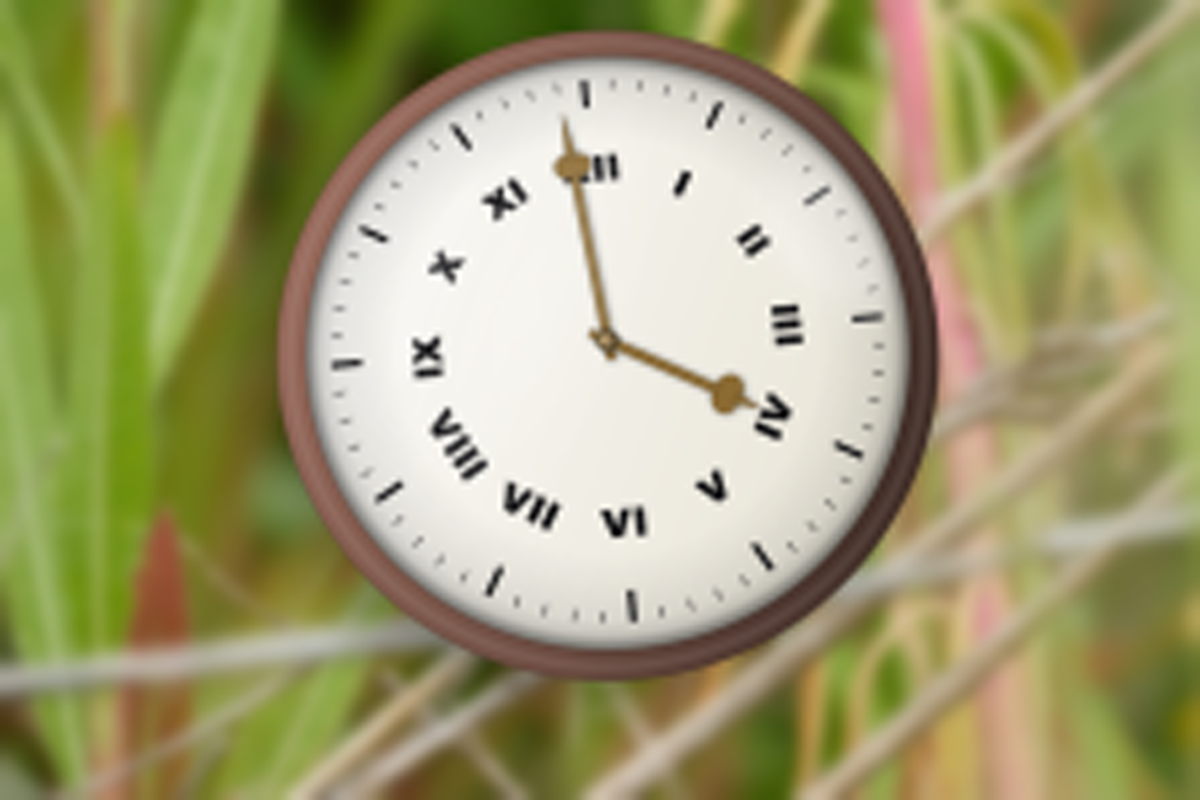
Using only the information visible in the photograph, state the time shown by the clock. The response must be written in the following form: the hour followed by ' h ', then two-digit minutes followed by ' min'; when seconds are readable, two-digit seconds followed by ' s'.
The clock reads 3 h 59 min
